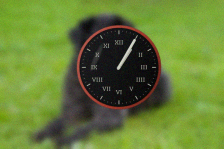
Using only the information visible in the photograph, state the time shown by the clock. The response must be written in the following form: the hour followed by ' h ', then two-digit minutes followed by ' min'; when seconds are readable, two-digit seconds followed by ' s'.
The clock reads 1 h 05 min
